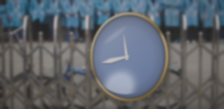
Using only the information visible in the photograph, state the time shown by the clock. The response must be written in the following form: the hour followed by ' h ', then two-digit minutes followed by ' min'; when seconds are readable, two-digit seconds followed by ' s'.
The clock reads 11 h 43 min
